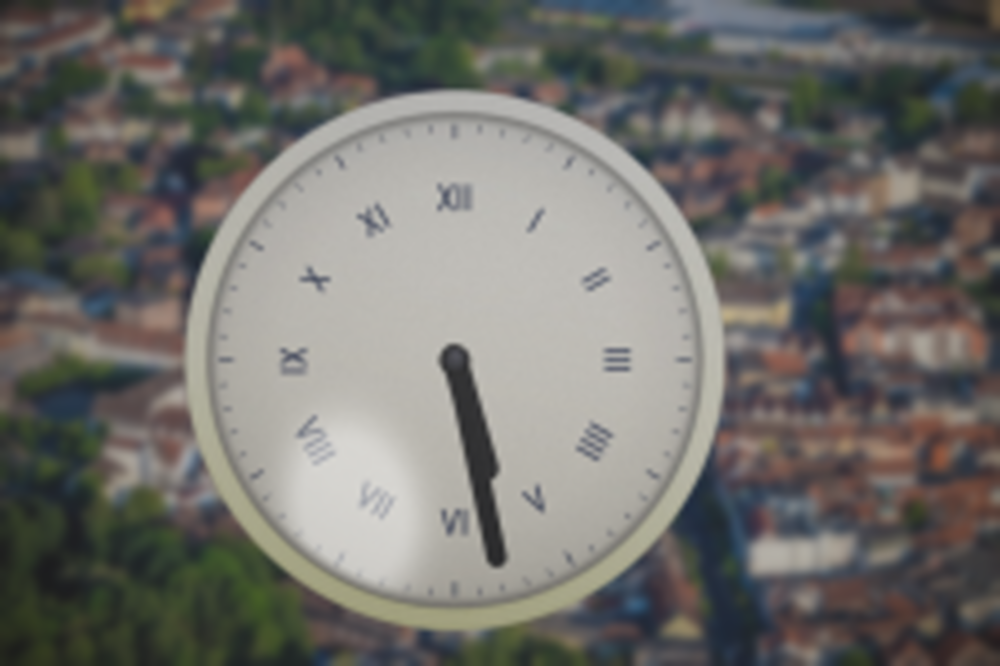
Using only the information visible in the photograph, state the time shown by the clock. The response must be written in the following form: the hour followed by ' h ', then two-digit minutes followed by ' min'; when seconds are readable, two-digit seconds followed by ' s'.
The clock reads 5 h 28 min
